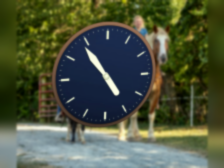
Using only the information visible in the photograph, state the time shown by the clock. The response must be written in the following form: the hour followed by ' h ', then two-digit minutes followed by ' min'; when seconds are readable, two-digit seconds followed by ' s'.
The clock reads 4 h 54 min
